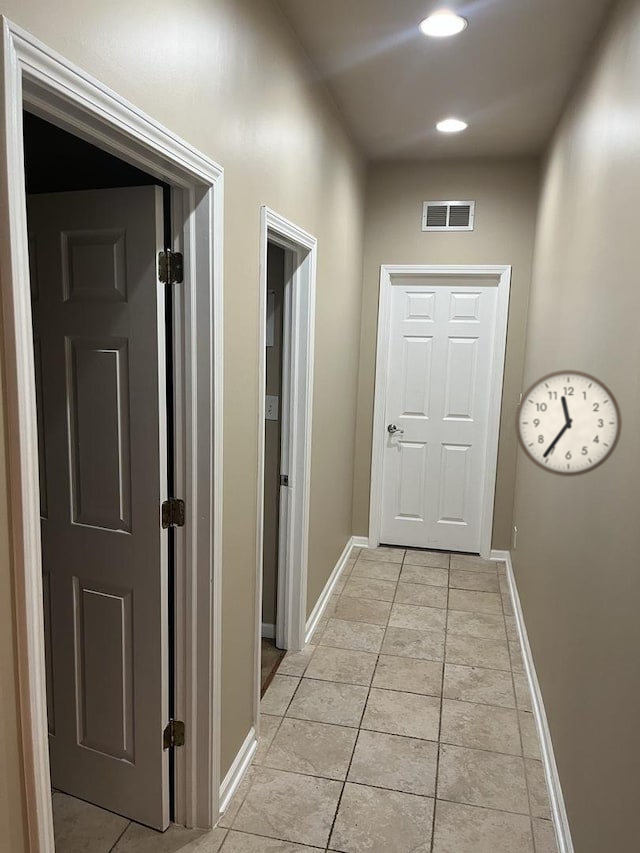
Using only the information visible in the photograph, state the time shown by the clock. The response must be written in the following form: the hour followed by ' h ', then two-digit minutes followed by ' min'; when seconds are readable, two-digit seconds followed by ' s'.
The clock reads 11 h 36 min
